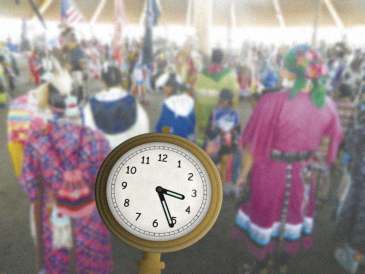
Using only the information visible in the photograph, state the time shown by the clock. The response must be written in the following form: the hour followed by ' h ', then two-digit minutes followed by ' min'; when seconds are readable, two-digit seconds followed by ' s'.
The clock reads 3 h 26 min
